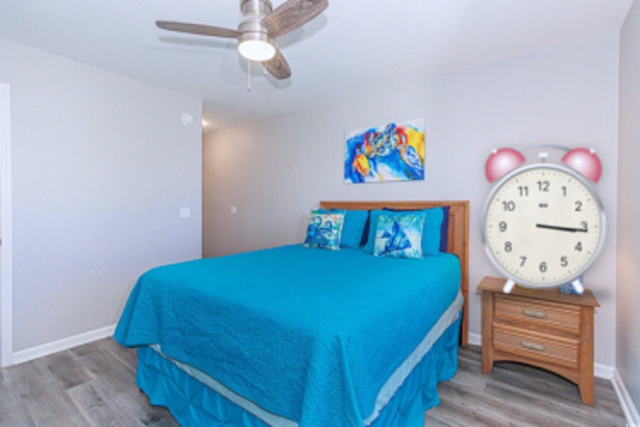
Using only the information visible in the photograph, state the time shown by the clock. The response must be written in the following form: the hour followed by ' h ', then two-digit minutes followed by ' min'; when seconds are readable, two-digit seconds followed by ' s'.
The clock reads 3 h 16 min
